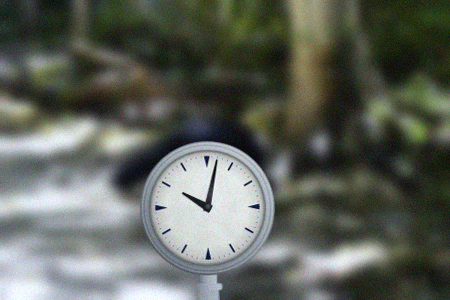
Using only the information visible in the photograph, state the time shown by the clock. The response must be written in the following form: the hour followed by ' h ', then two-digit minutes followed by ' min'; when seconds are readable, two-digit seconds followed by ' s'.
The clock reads 10 h 02 min
